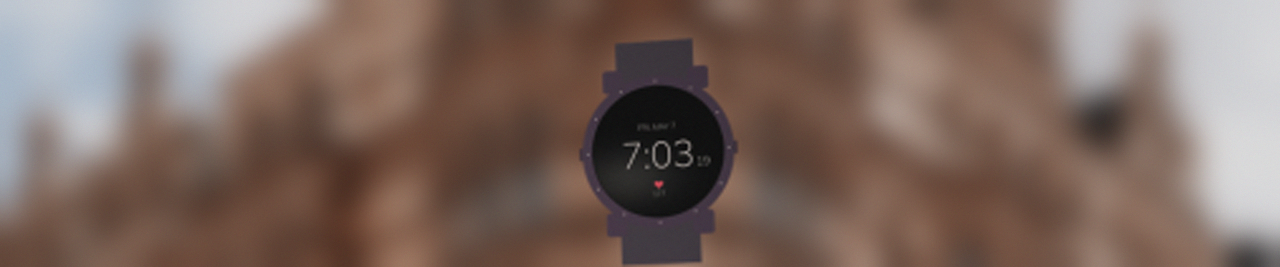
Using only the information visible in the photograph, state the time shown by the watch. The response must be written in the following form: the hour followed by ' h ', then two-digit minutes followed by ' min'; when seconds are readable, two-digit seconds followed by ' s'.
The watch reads 7 h 03 min
